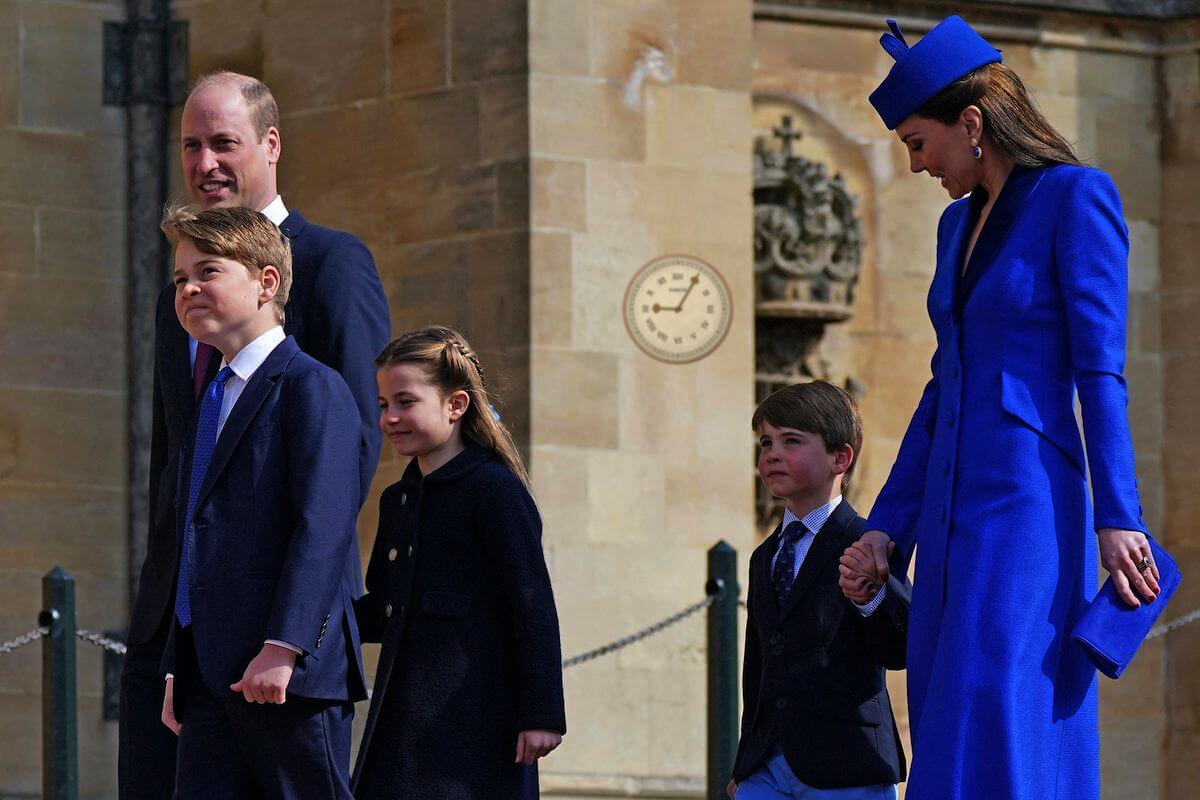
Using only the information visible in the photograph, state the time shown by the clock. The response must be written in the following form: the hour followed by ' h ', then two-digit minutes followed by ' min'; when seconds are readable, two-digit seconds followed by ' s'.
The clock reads 9 h 05 min
